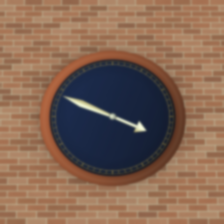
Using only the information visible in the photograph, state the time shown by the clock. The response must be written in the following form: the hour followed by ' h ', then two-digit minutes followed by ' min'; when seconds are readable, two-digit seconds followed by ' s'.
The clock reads 3 h 49 min
